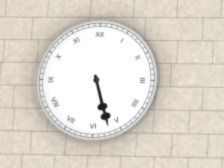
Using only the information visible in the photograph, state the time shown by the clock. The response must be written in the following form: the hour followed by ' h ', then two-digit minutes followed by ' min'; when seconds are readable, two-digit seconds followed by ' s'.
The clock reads 5 h 27 min
